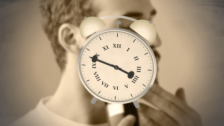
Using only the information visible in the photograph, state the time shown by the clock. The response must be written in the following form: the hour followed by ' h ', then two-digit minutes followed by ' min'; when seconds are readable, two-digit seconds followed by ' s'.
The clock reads 3 h 48 min
